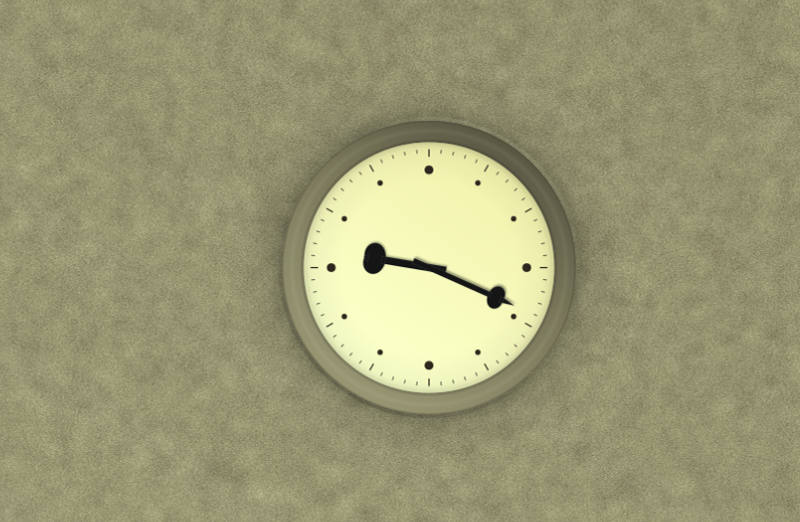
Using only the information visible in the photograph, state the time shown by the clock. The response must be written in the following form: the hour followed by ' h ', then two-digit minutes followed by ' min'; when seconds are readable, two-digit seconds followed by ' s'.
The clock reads 9 h 19 min
